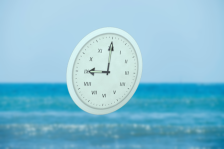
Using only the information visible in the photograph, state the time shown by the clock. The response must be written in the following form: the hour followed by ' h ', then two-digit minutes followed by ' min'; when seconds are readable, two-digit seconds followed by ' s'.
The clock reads 9 h 00 min
